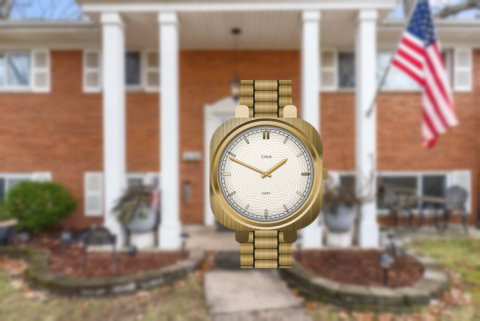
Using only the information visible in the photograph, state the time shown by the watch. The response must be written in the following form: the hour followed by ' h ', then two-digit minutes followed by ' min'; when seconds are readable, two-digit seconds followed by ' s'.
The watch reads 1 h 49 min
